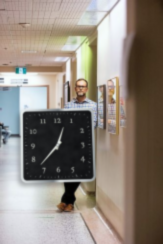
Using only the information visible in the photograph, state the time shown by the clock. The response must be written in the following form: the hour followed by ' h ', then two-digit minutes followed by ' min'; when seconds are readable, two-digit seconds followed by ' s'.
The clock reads 12 h 37 min
